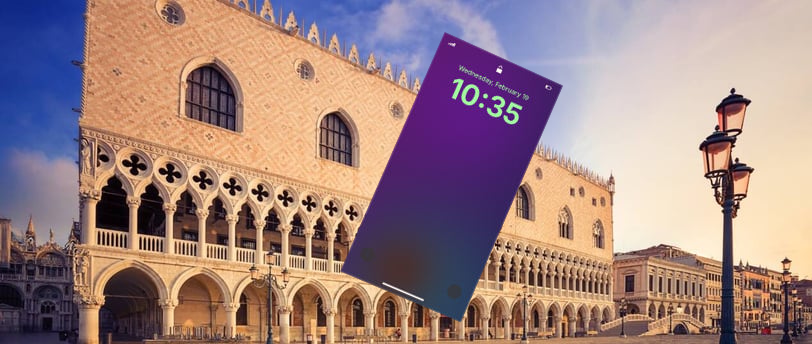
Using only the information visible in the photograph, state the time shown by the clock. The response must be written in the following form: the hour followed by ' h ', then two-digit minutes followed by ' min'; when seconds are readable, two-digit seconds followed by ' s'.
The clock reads 10 h 35 min
